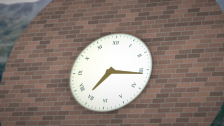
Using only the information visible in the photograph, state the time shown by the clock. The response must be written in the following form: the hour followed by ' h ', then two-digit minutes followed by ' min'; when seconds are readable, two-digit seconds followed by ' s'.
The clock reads 7 h 16 min
